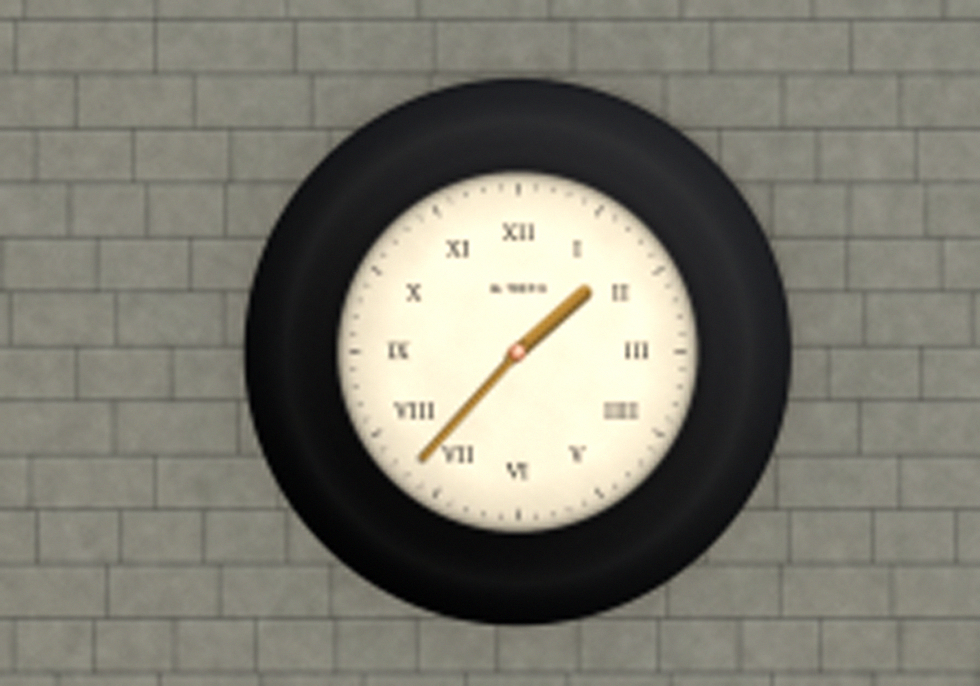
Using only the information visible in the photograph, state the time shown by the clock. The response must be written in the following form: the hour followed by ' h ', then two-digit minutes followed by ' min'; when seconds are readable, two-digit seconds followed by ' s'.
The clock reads 1 h 37 min
